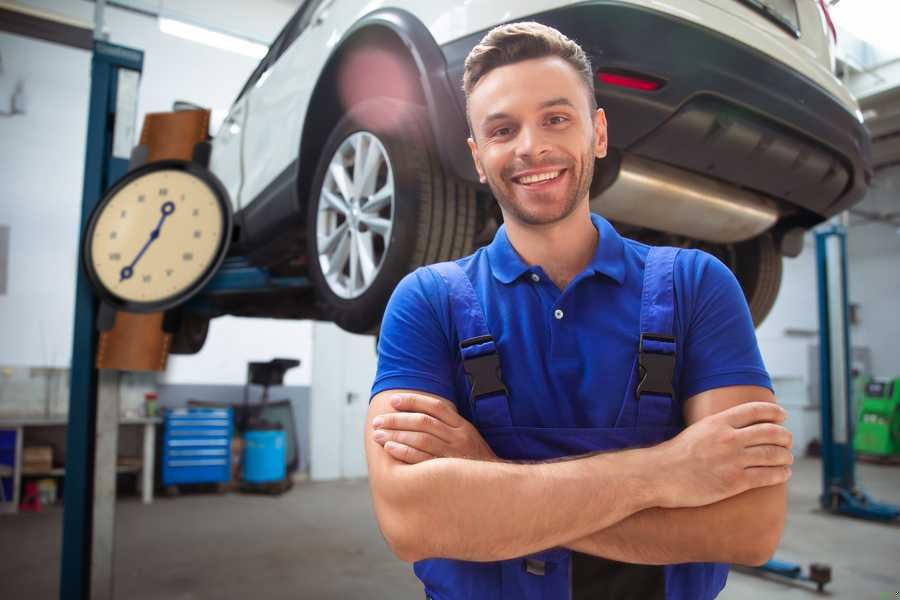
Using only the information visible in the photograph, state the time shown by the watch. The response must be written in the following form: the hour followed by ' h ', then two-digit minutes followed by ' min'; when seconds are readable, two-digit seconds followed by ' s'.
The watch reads 12 h 35 min
